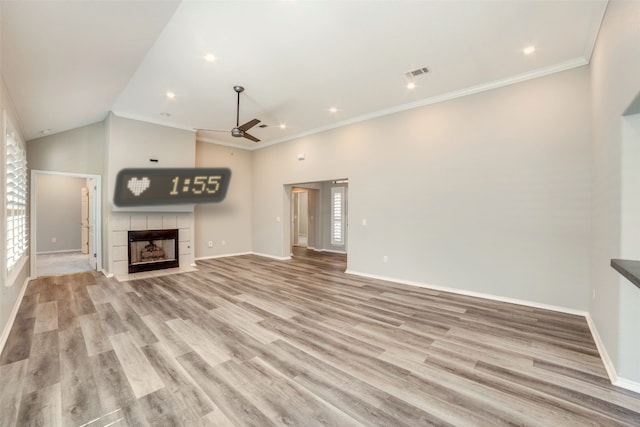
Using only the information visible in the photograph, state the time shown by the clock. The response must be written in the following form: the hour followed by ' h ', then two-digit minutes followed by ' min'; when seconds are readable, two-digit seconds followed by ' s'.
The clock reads 1 h 55 min
